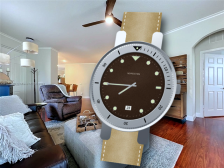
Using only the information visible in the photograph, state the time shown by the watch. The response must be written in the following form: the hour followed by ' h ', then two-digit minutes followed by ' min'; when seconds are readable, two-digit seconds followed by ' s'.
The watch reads 7 h 45 min
